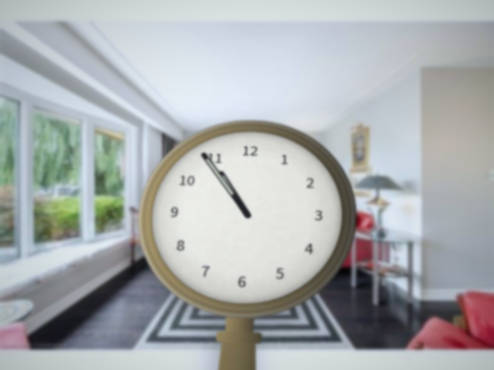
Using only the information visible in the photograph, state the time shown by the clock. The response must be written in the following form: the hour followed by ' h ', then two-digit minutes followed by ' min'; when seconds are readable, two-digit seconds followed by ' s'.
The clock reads 10 h 54 min
